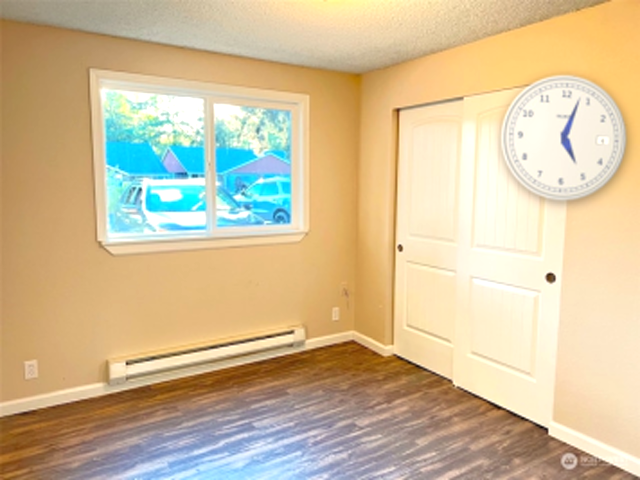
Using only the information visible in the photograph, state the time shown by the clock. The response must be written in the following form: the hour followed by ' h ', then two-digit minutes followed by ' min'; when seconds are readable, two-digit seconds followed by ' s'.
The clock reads 5 h 03 min
